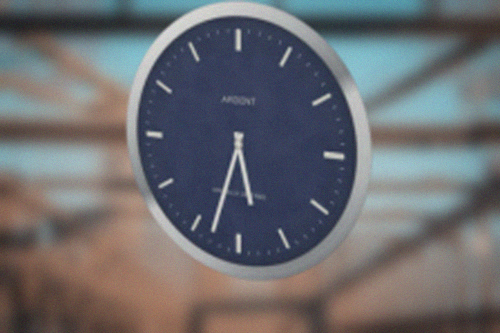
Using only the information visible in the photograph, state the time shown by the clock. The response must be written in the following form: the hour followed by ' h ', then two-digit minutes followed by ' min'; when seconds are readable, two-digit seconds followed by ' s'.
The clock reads 5 h 33 min
